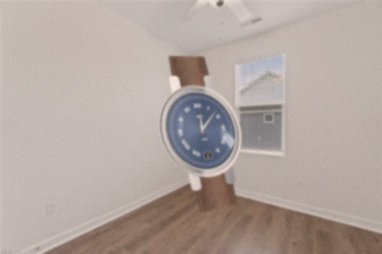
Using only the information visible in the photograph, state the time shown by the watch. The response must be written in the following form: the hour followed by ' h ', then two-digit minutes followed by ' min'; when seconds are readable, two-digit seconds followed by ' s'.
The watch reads 12 h 08 min
